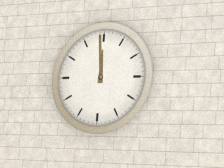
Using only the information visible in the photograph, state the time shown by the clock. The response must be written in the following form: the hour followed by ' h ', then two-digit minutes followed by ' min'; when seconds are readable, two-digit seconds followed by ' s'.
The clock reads 11 h 59 min
